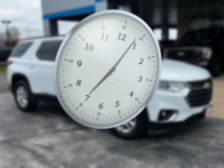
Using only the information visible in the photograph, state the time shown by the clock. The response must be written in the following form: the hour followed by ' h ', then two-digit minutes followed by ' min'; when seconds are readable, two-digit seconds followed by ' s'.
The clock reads 7 h 04 min
